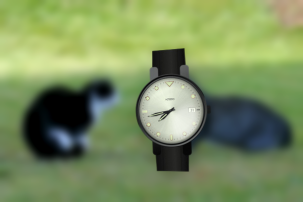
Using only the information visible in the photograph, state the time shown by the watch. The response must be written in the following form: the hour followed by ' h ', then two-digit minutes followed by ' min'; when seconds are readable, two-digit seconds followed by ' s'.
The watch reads 7 h 43 min
